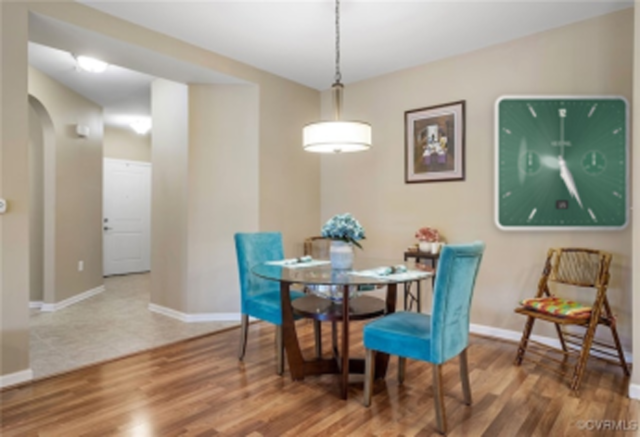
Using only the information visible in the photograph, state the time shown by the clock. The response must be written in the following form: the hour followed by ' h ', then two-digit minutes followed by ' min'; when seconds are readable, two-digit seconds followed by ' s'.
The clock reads 5 h 26 min
